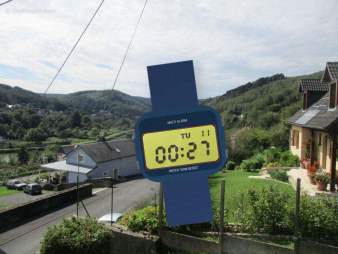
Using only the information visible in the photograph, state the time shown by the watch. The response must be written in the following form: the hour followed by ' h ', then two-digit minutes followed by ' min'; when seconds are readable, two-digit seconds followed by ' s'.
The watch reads 0 h 27 min
